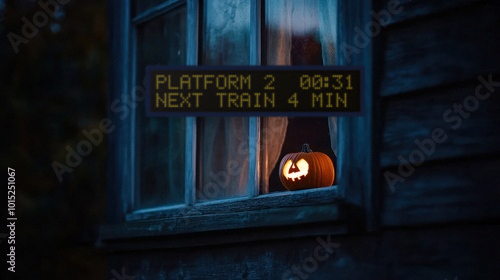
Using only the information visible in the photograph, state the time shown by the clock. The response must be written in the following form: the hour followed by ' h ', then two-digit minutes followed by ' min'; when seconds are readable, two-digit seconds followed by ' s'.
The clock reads 0 h 31 min
